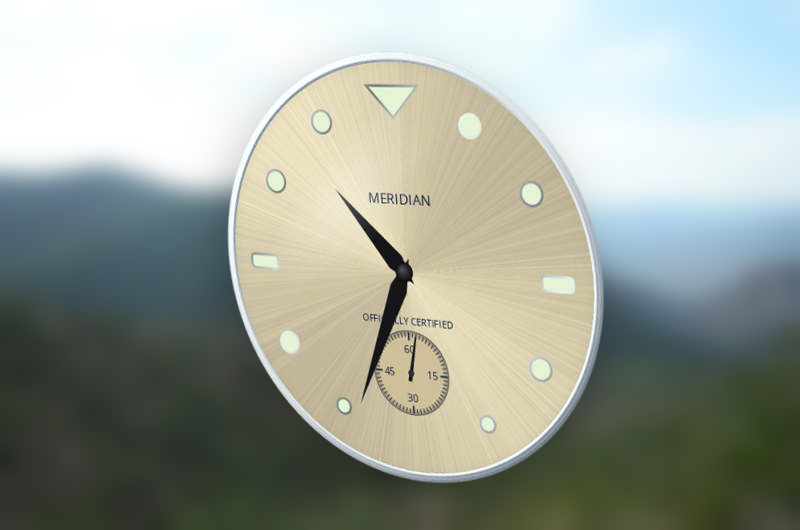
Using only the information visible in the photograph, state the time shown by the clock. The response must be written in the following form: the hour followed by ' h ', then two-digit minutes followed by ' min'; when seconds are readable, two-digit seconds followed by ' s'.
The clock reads 10 h 34 min 02 s
